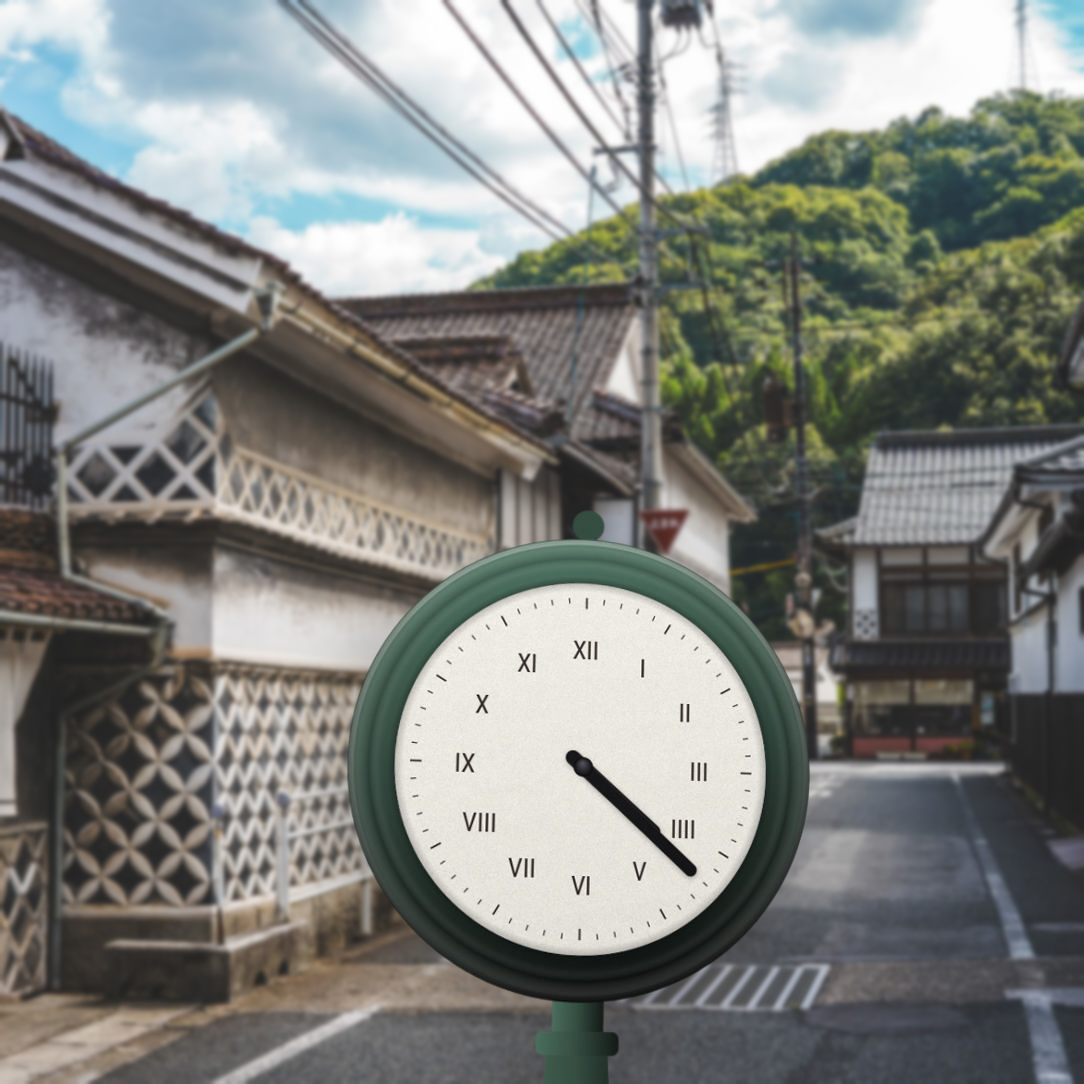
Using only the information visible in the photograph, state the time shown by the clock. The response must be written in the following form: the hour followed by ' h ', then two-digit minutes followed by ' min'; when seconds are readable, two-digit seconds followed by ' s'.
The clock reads 4 h 22 min
